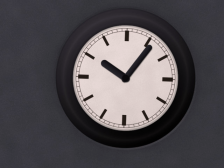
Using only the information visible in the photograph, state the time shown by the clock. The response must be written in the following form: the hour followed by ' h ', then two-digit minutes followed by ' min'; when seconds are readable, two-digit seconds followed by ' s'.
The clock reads 10 h 06 min
